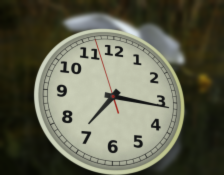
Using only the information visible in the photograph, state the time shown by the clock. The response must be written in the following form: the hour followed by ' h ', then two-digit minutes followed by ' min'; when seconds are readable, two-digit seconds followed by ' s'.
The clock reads 7 h 15 min 57 s
